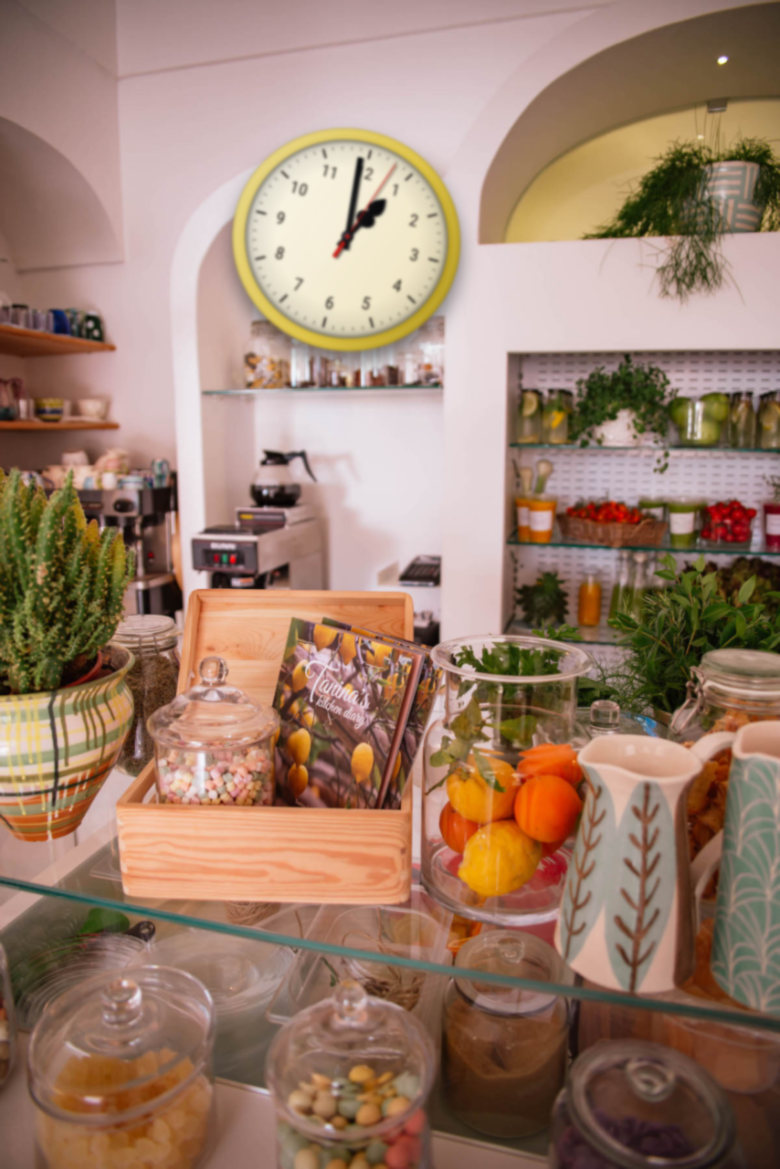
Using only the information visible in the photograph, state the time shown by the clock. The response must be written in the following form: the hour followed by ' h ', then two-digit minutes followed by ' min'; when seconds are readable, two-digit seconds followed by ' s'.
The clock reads 12 h 59 min 03 s
